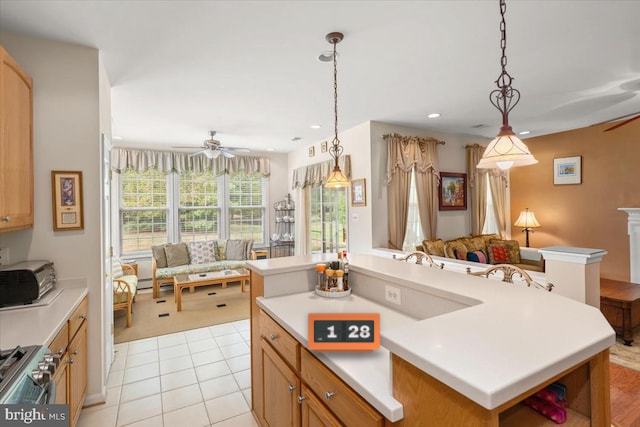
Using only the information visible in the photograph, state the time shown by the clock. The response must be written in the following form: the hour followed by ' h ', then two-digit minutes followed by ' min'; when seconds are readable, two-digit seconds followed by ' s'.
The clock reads 1 h 28 min
